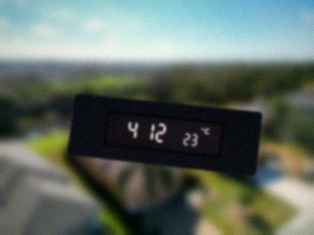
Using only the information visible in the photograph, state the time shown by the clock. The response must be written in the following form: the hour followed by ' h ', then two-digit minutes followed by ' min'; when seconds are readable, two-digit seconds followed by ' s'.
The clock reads 4 h 12 min
